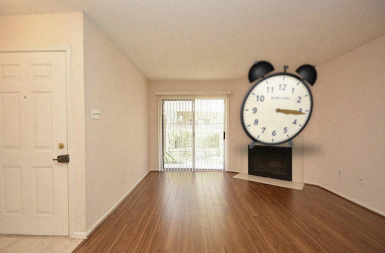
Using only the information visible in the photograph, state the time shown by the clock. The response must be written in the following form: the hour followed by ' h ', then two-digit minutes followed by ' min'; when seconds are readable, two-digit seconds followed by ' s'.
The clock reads 3 h 16 min
